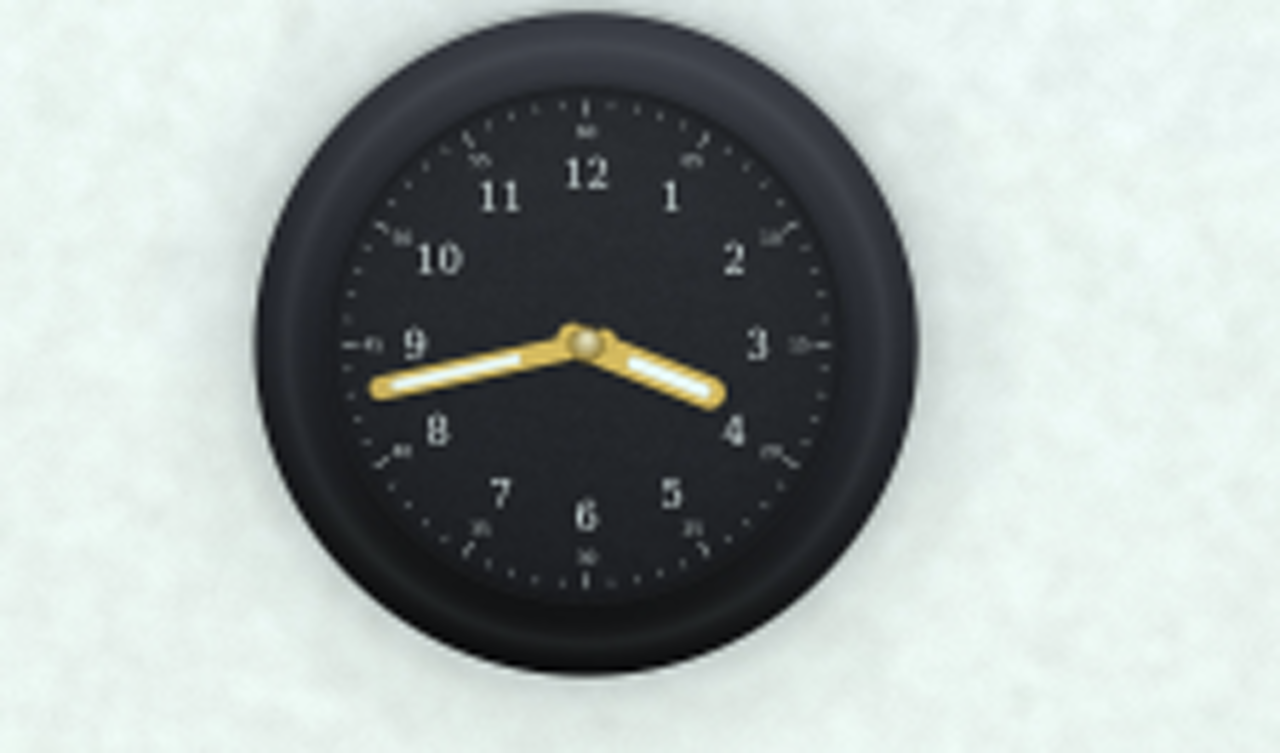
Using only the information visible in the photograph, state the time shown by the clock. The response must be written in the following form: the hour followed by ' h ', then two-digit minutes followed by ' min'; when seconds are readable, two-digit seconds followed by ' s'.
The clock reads 3 h 43 min
